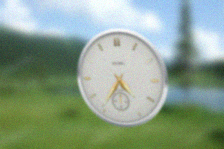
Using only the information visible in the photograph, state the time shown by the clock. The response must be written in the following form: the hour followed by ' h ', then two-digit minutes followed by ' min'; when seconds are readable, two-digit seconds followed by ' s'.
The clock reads 4 h 36 min
